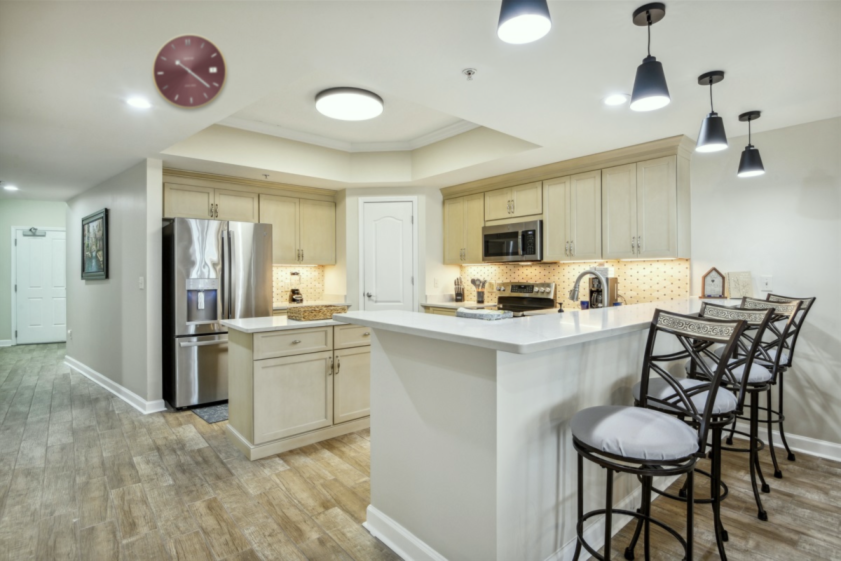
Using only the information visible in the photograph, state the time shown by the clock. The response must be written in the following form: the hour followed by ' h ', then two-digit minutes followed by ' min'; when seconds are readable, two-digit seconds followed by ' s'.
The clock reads 10 h 22 min
